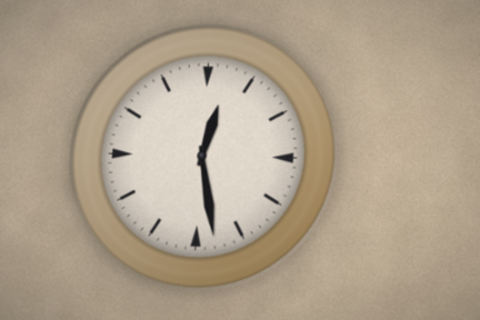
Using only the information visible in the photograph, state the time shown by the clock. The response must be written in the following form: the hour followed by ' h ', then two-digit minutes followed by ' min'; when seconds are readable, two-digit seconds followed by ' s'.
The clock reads 12 h 28 min
